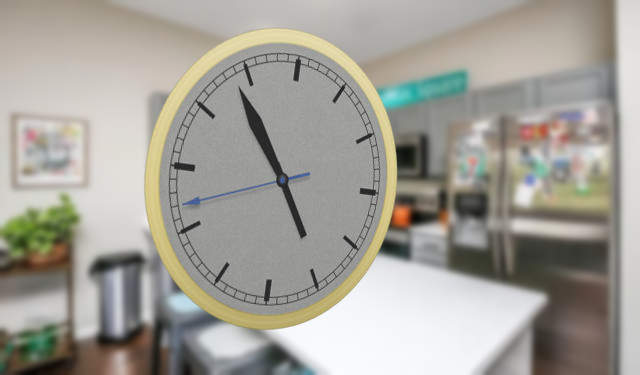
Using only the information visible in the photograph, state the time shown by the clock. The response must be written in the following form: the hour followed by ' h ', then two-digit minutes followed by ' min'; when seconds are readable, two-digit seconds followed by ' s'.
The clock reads 4 h 53 min 42 s
